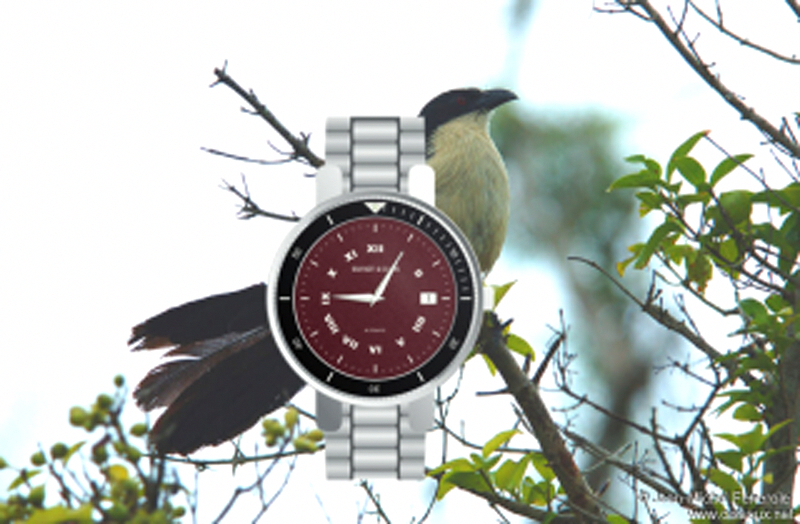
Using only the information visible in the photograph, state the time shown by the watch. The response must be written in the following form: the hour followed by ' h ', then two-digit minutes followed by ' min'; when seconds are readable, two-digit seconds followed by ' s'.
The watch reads 9 h 05 min
